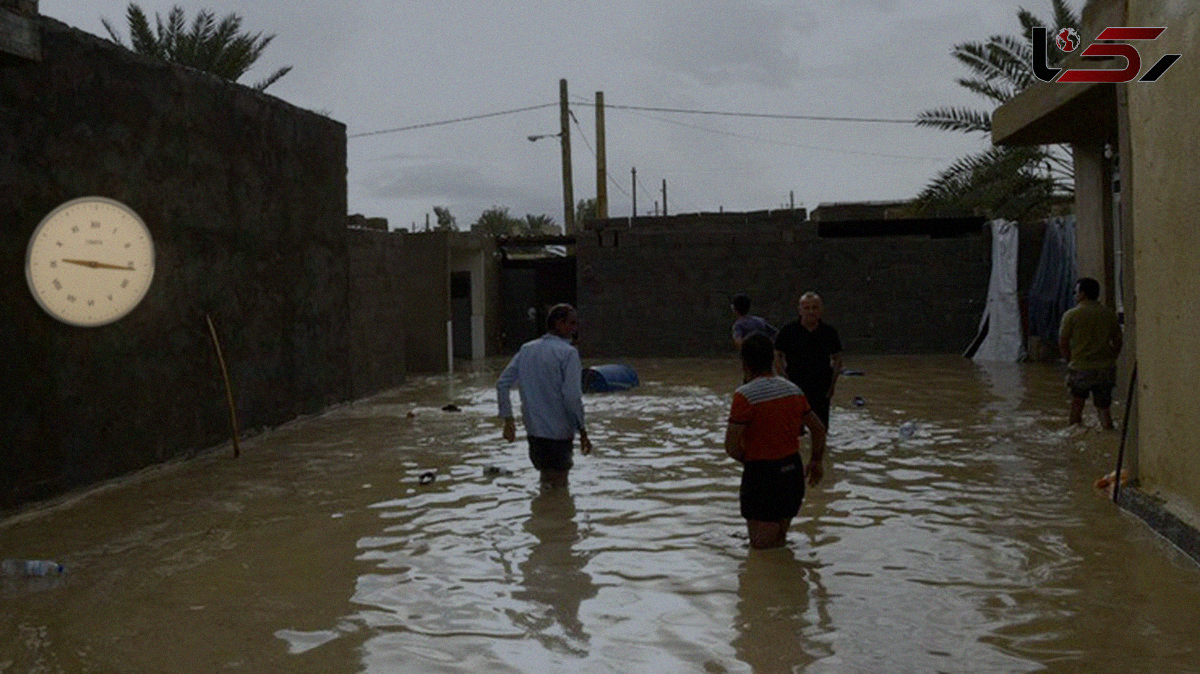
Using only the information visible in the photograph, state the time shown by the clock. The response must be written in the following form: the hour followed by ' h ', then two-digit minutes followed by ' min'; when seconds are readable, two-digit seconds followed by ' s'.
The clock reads 9 h 16 min
